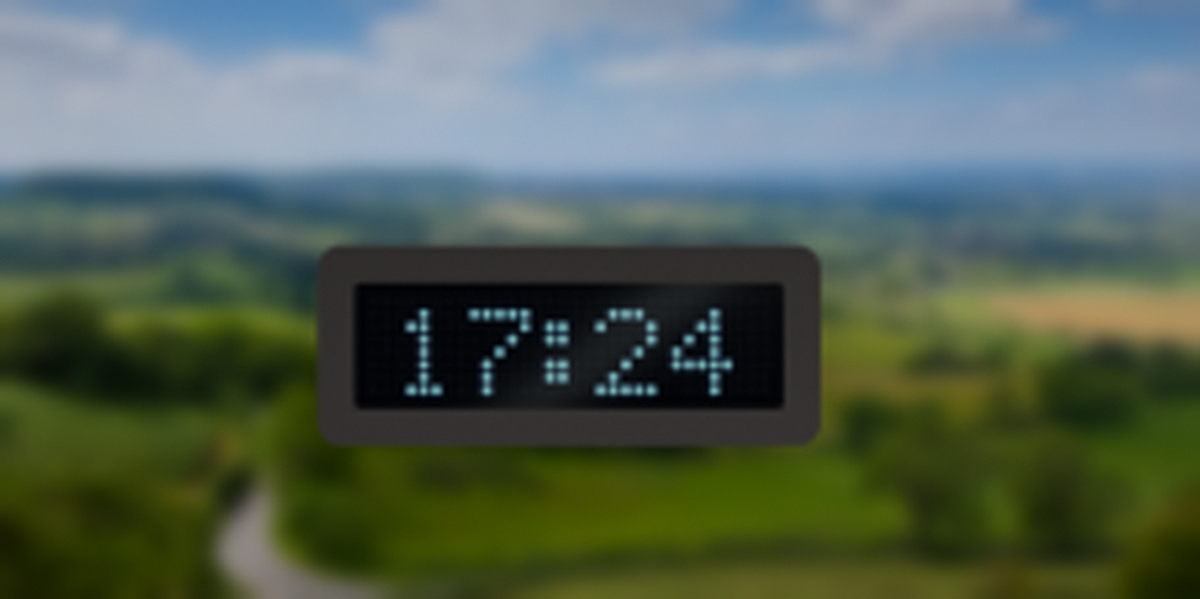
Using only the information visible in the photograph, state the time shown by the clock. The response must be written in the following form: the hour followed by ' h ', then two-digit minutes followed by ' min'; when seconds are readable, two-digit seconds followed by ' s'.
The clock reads 17 h 24 min
